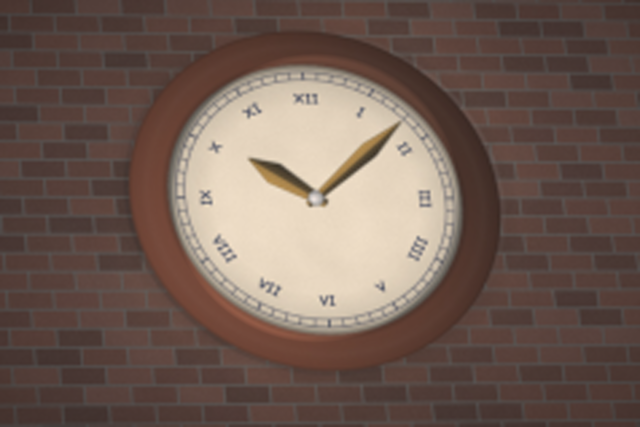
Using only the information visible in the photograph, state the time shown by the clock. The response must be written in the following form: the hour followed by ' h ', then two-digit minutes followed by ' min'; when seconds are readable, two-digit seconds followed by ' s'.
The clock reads 10 h 08 min
